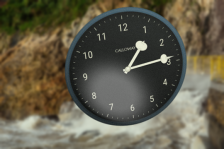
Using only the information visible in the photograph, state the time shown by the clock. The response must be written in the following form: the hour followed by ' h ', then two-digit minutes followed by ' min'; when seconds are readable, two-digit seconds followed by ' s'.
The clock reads 1 h 14 min
